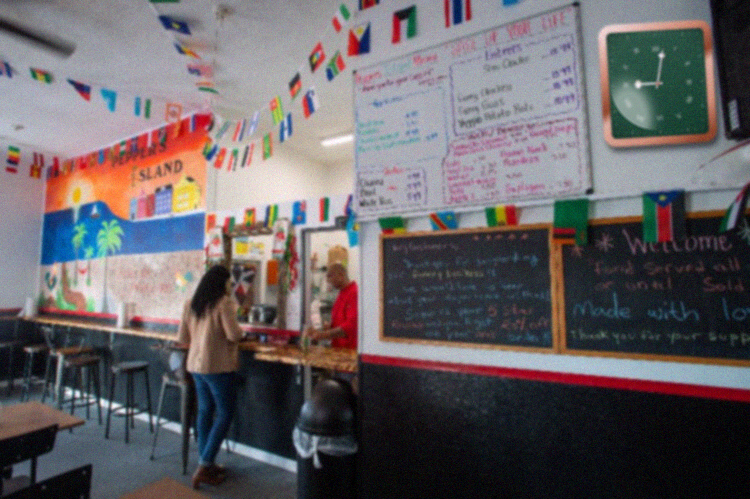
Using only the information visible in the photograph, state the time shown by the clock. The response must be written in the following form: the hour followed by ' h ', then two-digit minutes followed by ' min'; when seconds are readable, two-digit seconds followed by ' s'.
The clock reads 9 h 02 min
